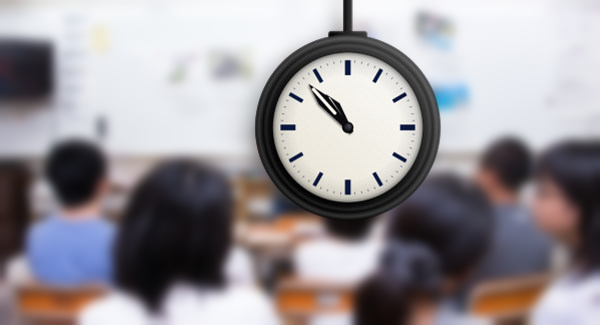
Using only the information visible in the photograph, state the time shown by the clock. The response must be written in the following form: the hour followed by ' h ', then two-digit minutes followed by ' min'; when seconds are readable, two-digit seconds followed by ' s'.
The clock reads 10 h 53 min
